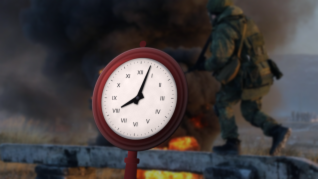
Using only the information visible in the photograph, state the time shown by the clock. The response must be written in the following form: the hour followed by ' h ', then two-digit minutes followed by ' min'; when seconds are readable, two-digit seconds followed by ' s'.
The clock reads 8 h 03 min
